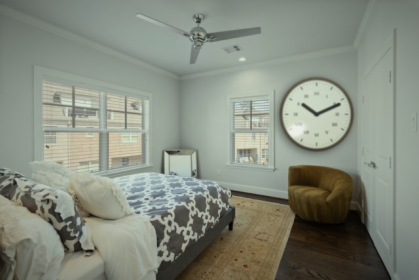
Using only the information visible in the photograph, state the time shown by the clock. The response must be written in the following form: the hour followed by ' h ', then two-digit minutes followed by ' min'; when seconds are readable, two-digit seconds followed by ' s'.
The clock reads 10 h 11 min
